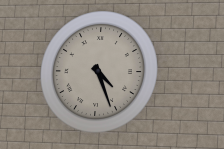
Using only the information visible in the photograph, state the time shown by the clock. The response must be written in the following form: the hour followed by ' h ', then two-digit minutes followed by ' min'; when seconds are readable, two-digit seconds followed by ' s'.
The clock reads 4 h 26 min
